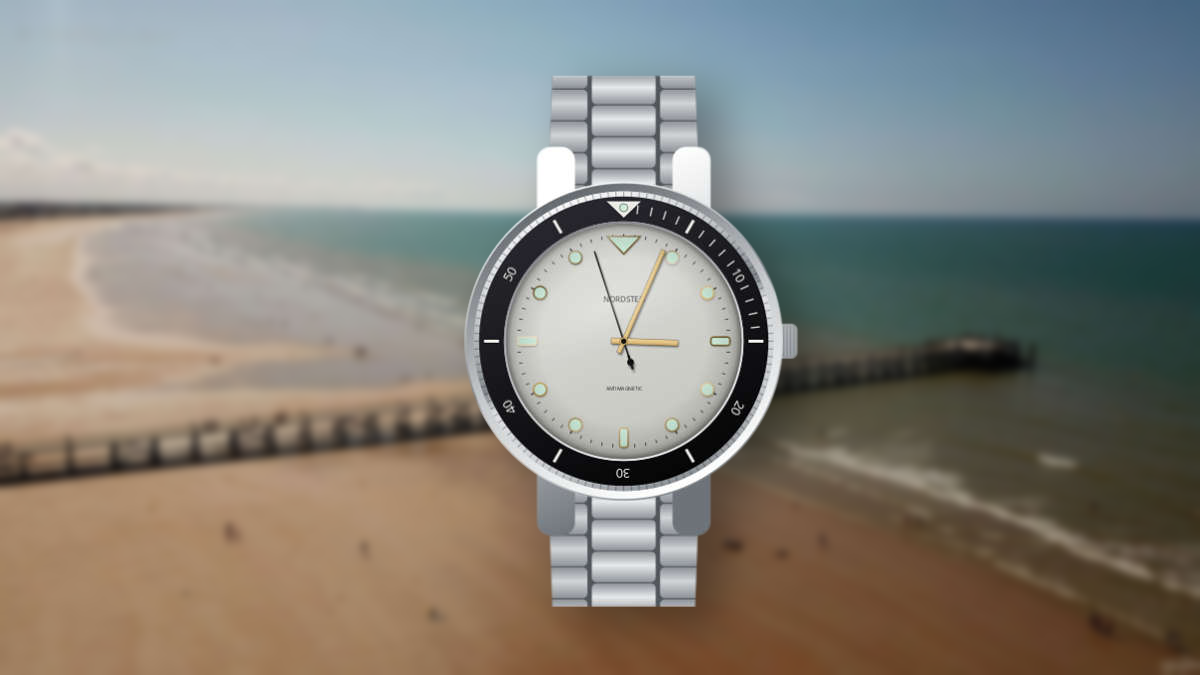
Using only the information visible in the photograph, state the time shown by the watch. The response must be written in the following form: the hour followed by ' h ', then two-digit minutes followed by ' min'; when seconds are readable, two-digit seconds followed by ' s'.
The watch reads 3 h 03 min 57 s
